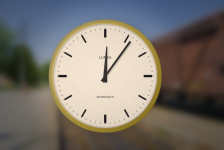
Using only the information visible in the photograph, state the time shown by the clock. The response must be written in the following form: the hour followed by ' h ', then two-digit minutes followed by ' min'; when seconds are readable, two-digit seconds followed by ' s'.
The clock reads 12 h 06 min
